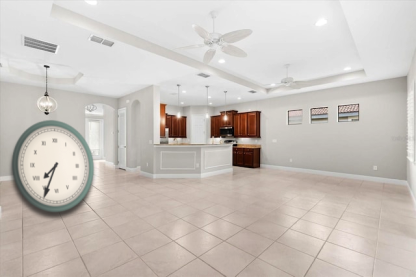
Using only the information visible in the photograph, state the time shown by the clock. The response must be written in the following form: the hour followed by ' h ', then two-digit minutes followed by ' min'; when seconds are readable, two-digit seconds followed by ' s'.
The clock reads 7 h 34 min
